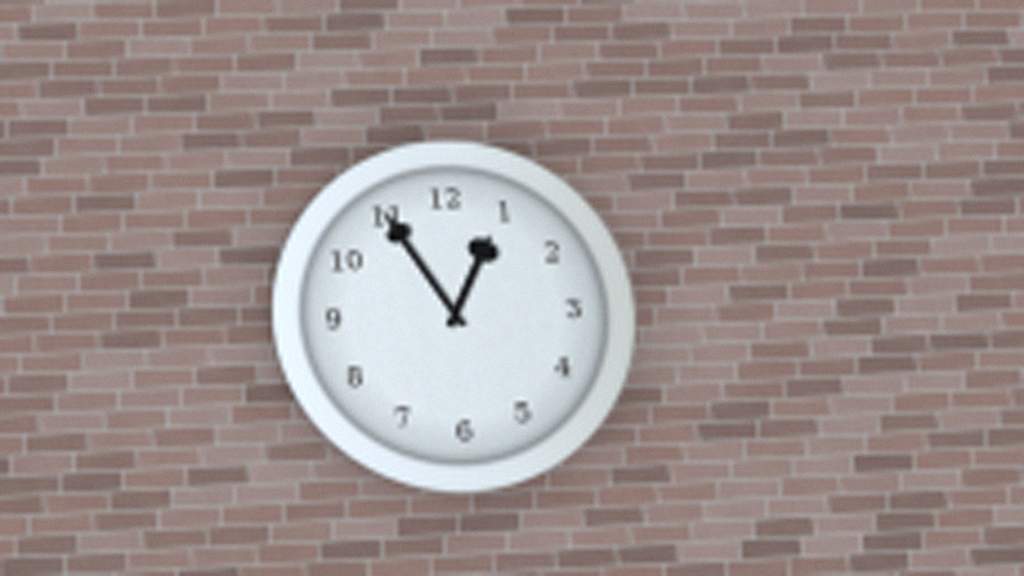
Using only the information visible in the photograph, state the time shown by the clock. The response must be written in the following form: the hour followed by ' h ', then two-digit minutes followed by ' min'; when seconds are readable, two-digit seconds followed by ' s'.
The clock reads 12 h 55 min
